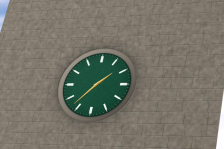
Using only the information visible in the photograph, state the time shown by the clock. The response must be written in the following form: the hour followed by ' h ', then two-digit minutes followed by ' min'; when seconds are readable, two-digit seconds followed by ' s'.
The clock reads 1 h 37 min
